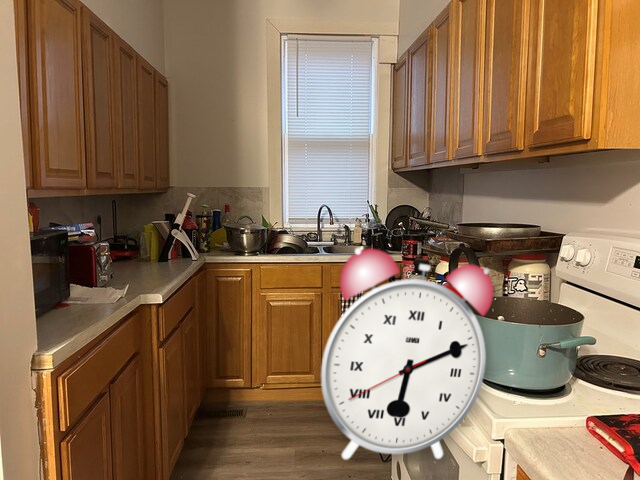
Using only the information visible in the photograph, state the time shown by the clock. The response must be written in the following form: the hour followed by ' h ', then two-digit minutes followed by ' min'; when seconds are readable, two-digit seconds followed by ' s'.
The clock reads 6 h 10 min 40 s
